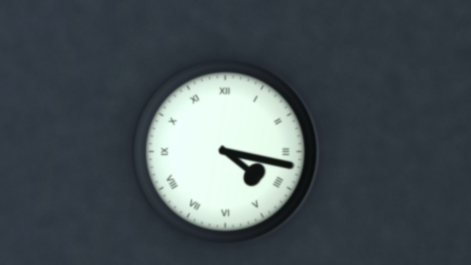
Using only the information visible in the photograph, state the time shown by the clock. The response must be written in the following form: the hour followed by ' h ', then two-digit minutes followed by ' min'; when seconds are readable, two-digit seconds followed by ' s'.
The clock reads 4 h 17 min
